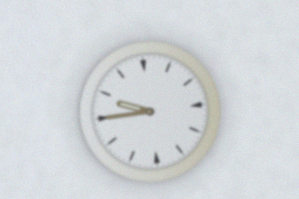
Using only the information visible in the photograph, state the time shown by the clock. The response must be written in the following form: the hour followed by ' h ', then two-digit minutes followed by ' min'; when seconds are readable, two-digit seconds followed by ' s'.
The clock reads 9 h 45 min
